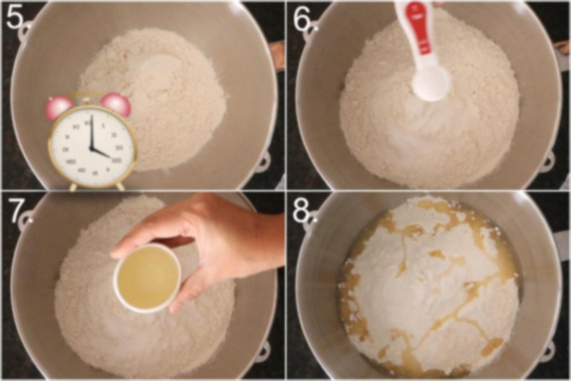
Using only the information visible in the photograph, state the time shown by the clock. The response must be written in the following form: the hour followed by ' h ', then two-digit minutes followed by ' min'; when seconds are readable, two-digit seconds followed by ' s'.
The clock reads 4 h 01 min
